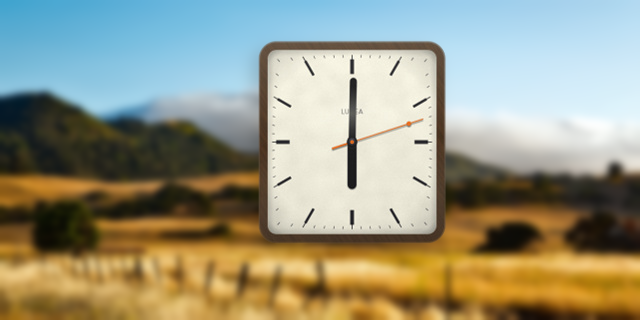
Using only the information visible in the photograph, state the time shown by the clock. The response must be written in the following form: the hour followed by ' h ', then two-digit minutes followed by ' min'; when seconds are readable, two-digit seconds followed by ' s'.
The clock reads 6 h 00 min 12 s
